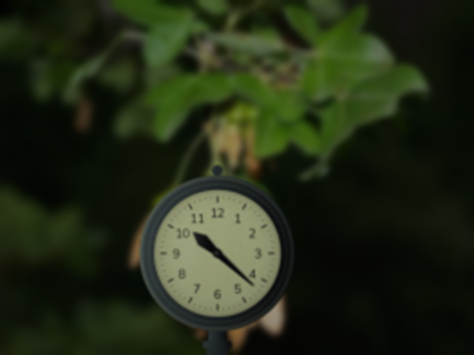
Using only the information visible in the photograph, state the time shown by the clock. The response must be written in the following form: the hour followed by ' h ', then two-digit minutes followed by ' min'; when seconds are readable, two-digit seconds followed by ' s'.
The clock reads 10 h 22 min
